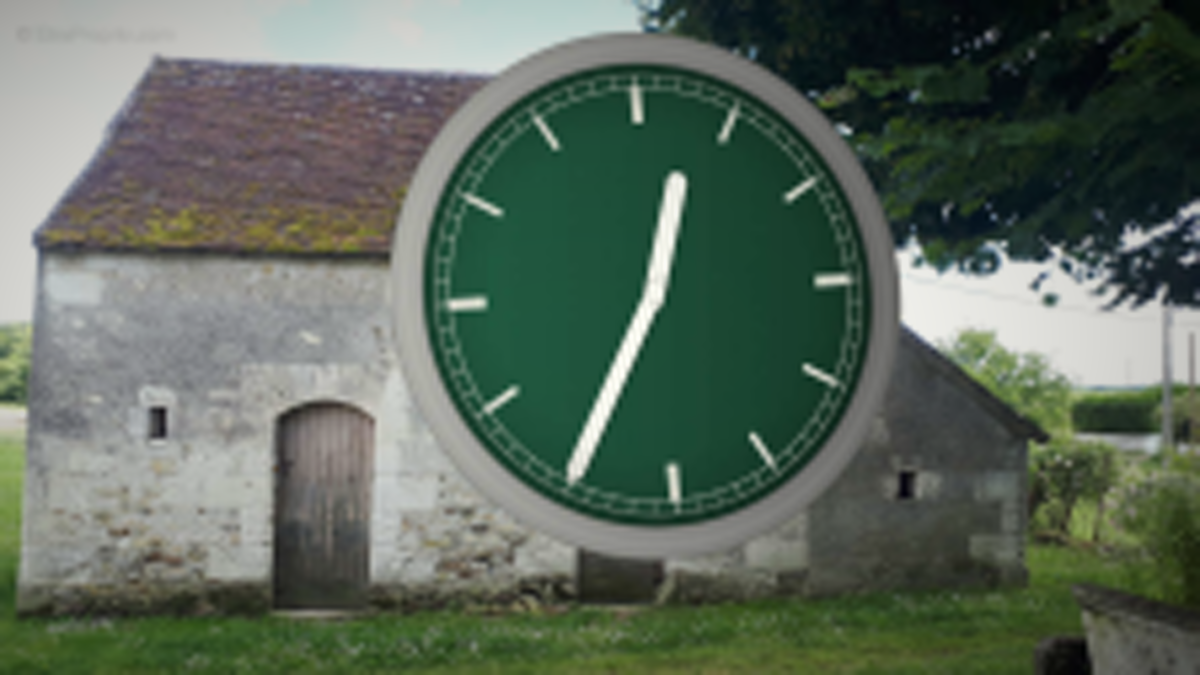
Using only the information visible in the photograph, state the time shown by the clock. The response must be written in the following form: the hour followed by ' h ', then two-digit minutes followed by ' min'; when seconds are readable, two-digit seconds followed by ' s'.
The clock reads 12 h 35 min
